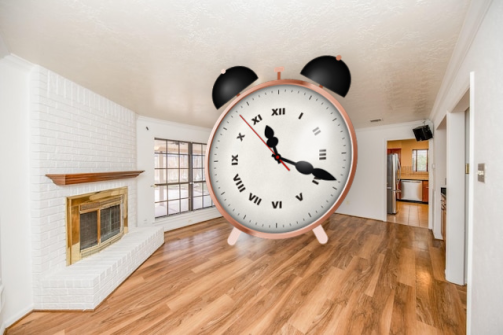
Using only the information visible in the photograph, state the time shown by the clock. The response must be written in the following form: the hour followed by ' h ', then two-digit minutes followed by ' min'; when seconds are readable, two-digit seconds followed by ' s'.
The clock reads 11 h 18 min 53 s
